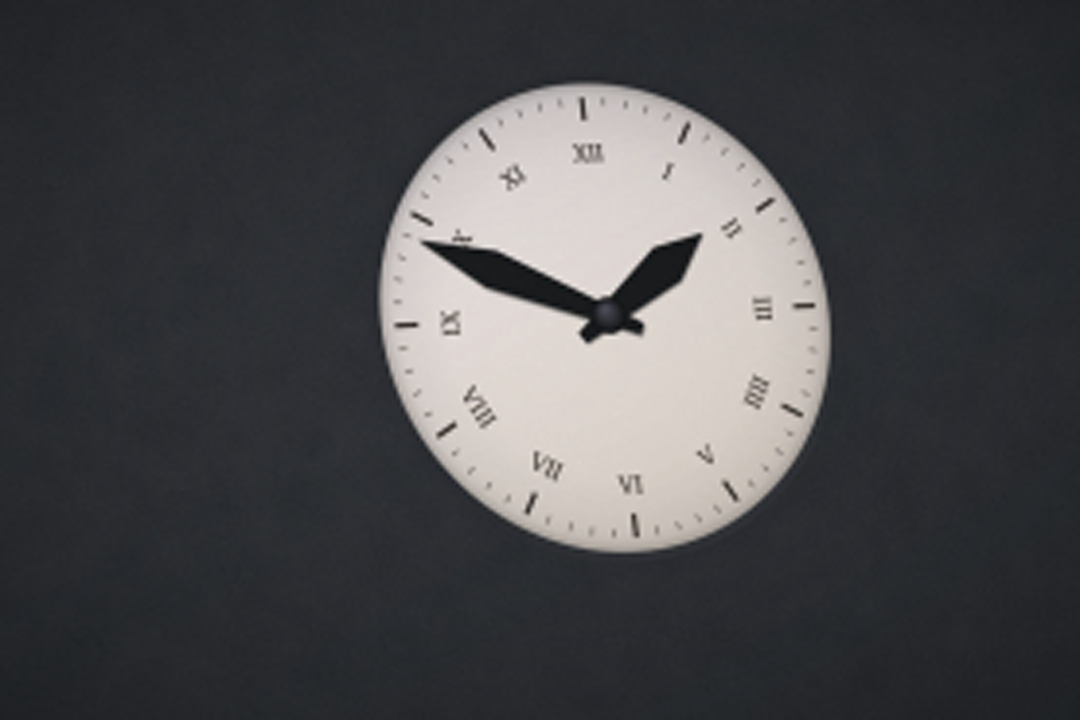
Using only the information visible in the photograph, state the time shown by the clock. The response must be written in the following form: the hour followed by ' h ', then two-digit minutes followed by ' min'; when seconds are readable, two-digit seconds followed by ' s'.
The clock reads 1 h 49 min
